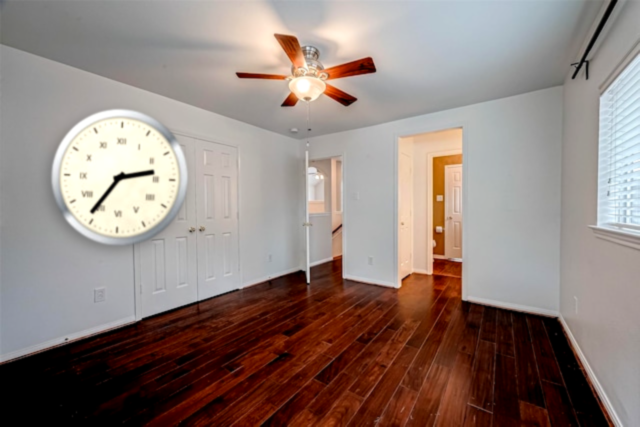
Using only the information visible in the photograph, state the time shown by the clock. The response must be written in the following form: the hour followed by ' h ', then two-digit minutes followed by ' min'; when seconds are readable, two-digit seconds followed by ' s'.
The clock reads 2 h 36 min
